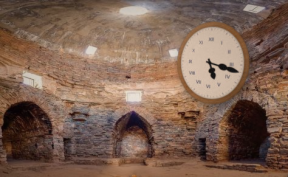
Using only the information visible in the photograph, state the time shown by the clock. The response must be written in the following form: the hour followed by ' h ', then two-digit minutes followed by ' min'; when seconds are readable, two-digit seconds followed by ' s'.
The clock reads 5 h 17 min
